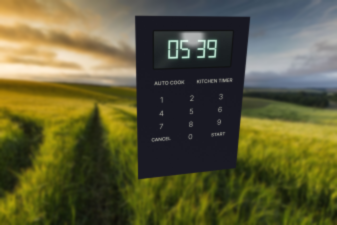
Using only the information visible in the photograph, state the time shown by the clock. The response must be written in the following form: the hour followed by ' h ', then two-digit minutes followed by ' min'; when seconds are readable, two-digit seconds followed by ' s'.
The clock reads 5 h 39 min
